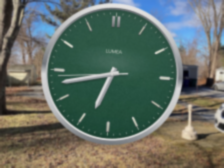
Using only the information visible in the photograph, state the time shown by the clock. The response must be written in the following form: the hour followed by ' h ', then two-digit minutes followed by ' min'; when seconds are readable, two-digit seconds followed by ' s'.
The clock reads 6 h 42 min 44 s
